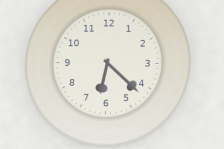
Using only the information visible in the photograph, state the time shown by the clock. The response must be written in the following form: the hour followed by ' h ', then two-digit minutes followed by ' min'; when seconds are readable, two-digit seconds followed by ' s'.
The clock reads 6 h 22 min
